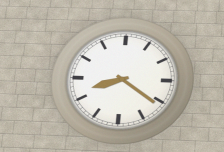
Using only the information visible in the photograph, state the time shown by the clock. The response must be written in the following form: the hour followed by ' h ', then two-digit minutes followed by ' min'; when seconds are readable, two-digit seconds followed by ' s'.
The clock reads 8 h 21 min
